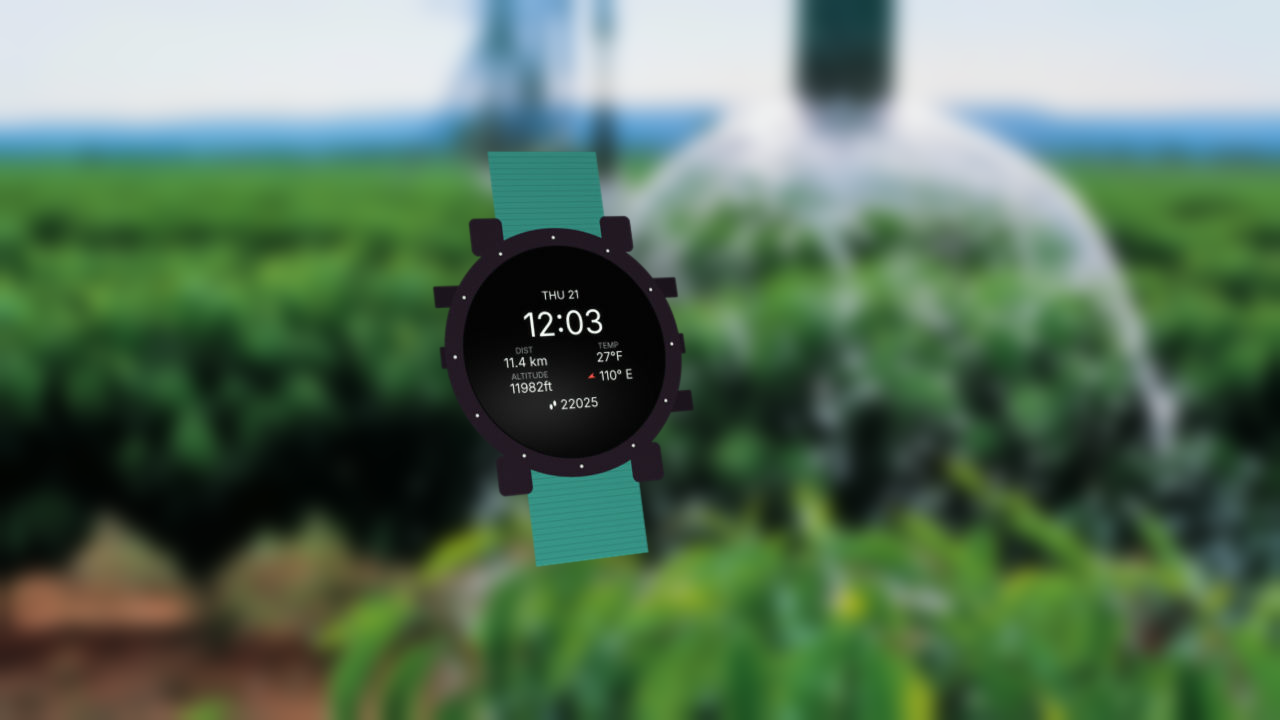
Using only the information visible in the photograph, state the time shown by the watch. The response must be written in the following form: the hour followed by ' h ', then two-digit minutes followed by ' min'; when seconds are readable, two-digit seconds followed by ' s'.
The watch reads 12 h 03 min
